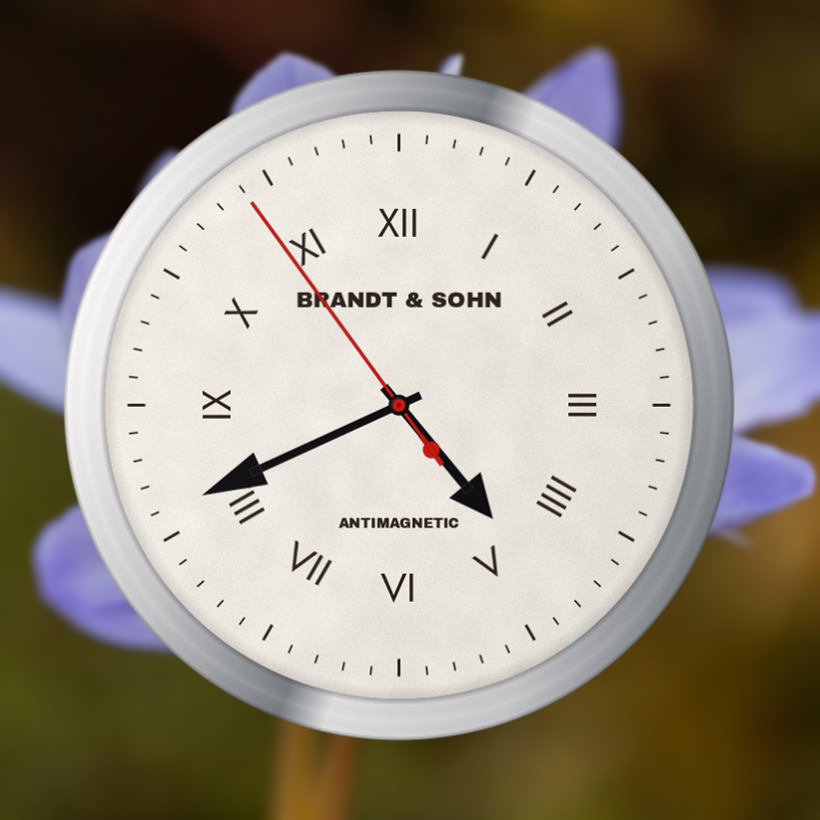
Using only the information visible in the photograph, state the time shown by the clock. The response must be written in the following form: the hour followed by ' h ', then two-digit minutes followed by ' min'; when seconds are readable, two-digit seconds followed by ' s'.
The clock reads 4 h 40 min 54 s
